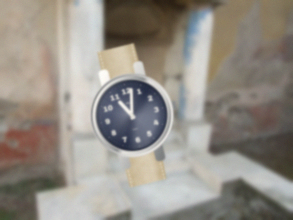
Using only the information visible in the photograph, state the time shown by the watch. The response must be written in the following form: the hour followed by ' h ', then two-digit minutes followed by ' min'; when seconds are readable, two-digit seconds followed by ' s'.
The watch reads 11 h 02 min
